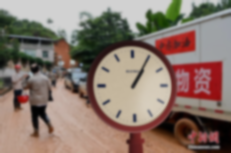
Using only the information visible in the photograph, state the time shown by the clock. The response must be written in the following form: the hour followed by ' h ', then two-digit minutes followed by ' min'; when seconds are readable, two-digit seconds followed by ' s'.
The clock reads 1 h 05 min
